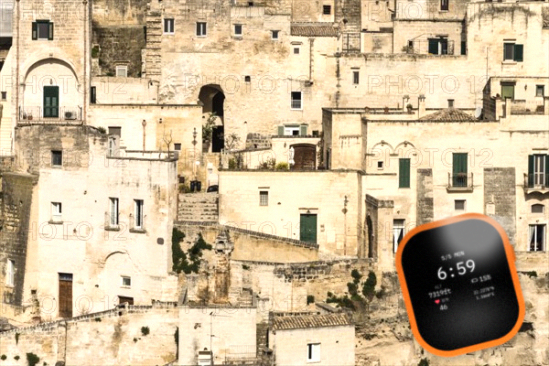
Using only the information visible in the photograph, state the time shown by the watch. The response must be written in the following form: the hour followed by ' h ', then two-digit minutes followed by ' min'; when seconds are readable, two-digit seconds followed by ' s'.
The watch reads 6 h 59 min
